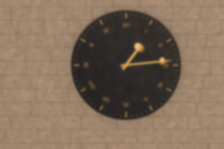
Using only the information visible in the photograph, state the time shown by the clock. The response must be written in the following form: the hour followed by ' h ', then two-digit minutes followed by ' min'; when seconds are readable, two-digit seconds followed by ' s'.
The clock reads 1 h 14 min
